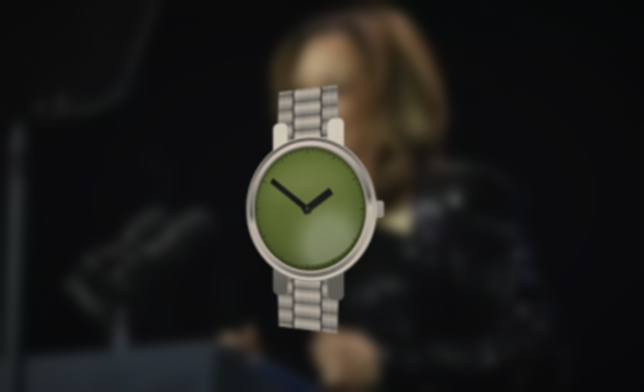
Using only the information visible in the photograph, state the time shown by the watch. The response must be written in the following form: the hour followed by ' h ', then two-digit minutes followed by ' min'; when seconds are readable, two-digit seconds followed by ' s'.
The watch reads 1 h 51 min
